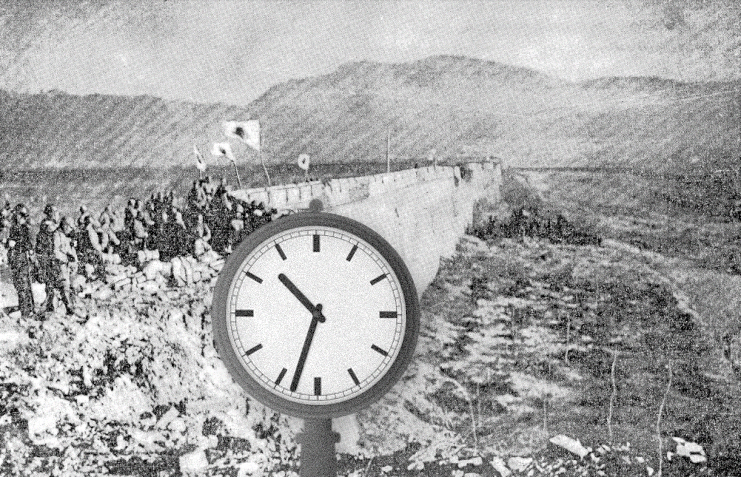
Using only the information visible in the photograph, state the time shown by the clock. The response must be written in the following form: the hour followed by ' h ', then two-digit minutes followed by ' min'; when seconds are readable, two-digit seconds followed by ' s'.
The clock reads 10 h 33 min
